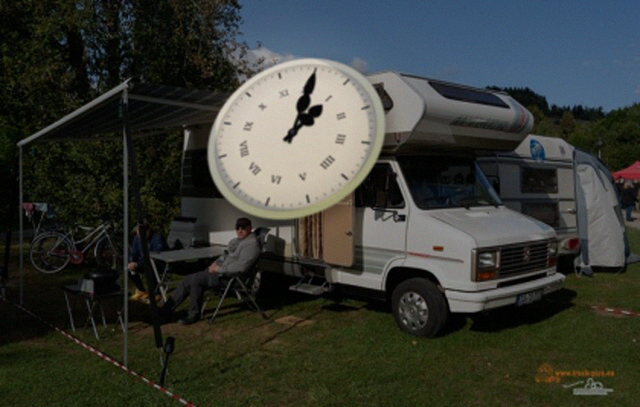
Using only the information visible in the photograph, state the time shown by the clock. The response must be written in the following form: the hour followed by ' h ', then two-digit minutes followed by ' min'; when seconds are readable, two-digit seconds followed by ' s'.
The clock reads 1 h 00 min
